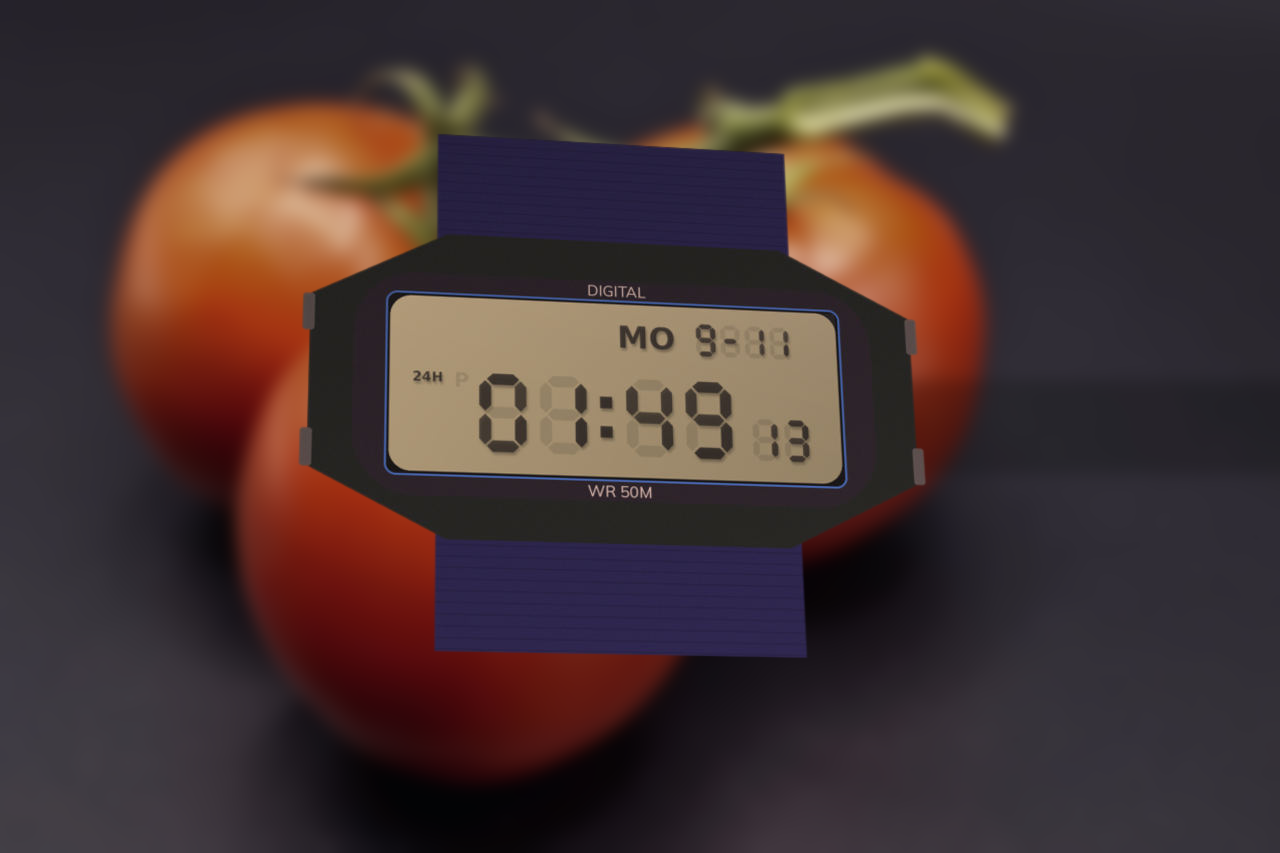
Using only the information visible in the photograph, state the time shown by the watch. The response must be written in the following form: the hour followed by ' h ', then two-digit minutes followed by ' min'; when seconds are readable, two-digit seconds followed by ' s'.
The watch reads 1 h 49 min 13 s
